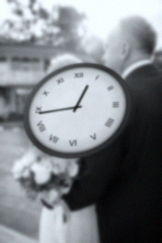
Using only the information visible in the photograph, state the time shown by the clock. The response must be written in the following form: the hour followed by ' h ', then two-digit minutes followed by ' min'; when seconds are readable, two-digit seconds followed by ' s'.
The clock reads 12 h 44 min
